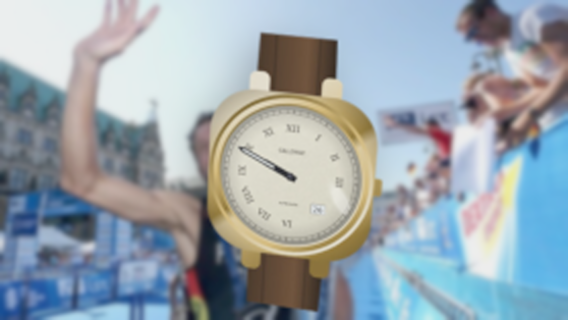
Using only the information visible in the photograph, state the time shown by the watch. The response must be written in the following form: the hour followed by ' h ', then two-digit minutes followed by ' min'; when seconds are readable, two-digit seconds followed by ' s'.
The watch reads 9 h 49 min
